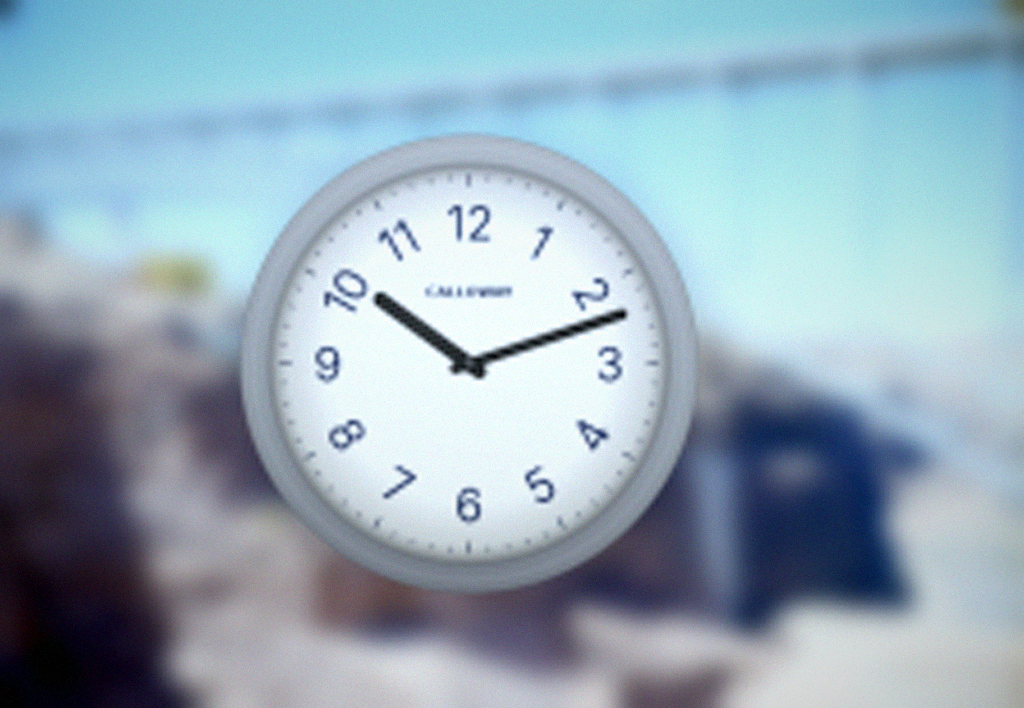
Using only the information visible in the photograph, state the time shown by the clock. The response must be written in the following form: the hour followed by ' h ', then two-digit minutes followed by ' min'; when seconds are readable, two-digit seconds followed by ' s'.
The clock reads 10 h 12 min
